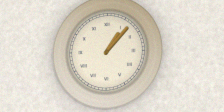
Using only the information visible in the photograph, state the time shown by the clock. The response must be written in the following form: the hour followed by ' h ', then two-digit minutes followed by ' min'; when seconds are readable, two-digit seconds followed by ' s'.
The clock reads 1 h 07 min
